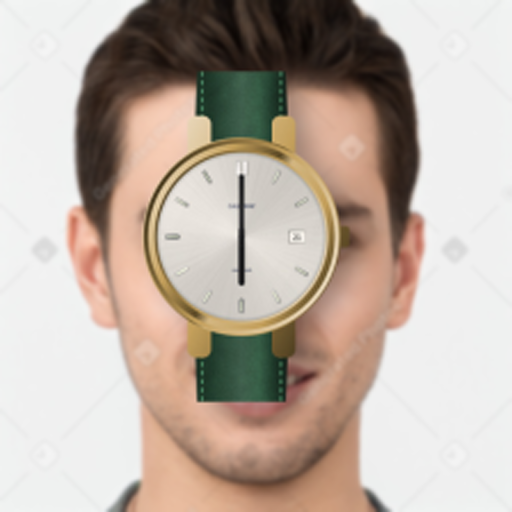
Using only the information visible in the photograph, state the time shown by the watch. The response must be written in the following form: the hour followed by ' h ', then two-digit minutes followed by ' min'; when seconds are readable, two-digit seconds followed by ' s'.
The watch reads 6 h 00 min
